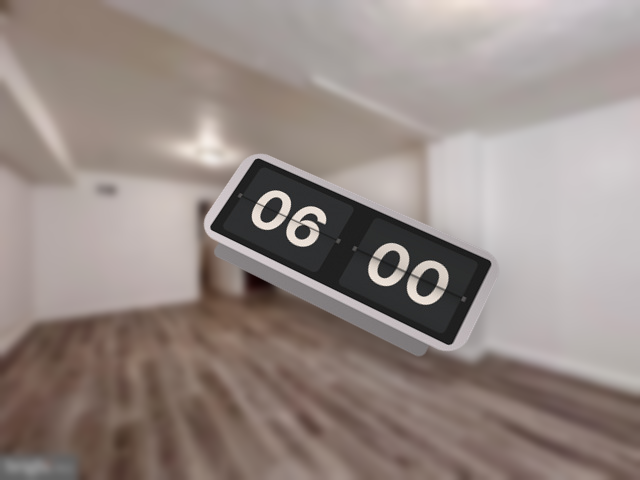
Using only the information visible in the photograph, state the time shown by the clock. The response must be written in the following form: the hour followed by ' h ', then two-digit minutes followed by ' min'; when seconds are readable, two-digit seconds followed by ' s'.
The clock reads 6 h 00 min
